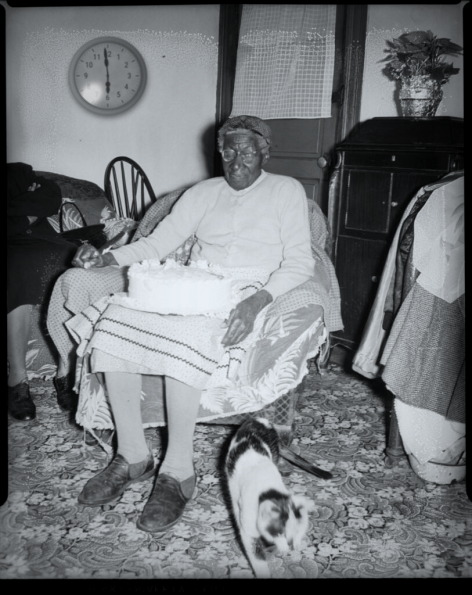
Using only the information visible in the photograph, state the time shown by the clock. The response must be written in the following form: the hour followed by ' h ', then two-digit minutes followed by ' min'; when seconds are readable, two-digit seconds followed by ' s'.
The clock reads 5 h 59 min
